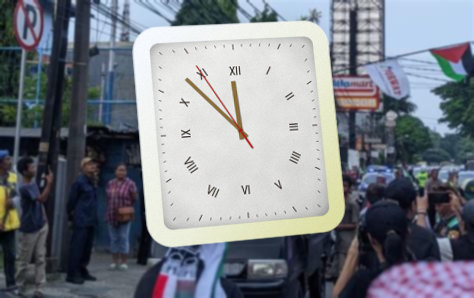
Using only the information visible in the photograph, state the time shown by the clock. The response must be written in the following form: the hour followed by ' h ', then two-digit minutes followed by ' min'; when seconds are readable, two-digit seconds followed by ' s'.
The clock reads 11 h 52 min 55 s
